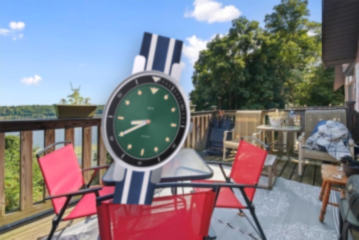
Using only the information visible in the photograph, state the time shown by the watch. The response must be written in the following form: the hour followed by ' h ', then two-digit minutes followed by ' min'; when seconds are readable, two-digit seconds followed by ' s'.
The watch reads 8 h 40 min
